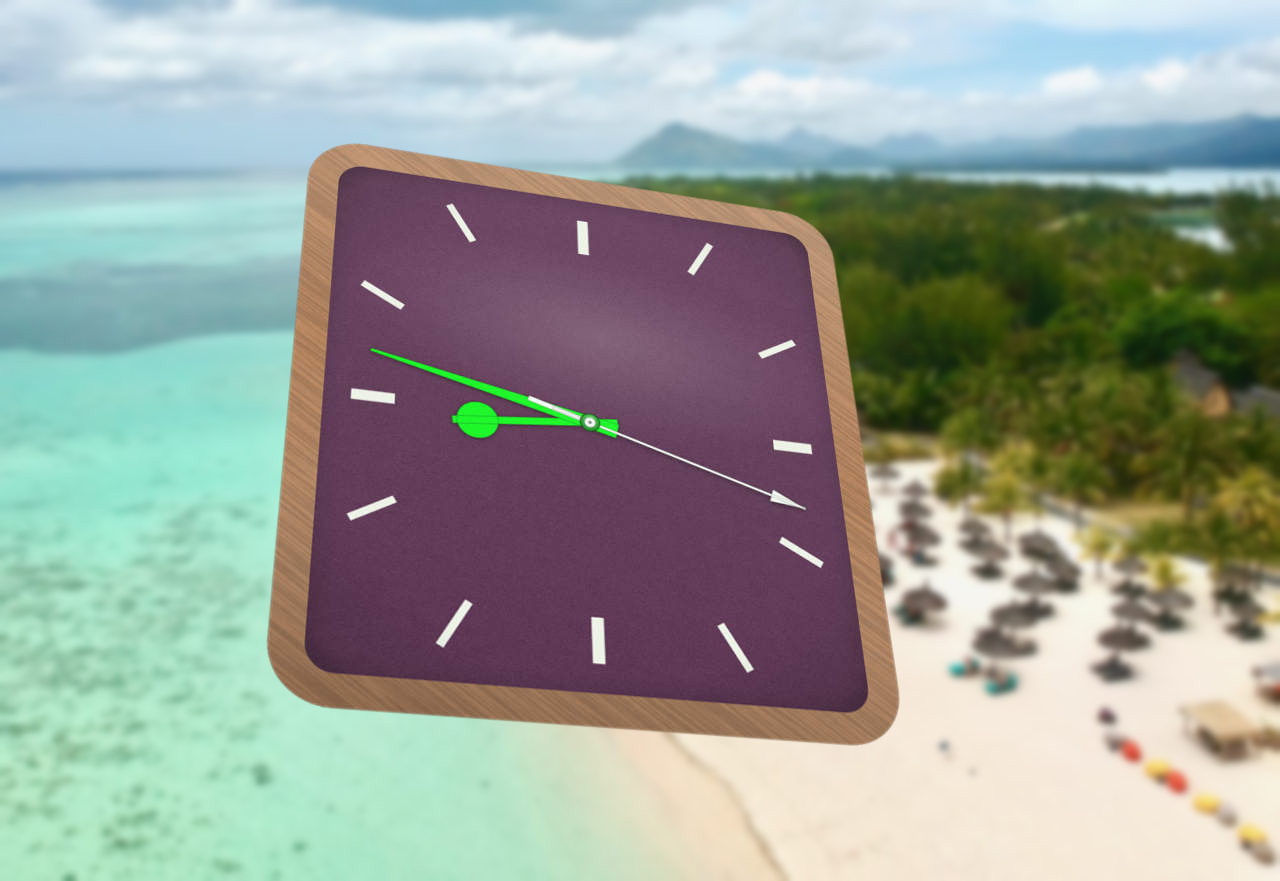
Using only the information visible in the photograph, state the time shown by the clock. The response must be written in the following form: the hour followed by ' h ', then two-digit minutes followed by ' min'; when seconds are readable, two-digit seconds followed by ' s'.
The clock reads 8 h 47 min 18 s
